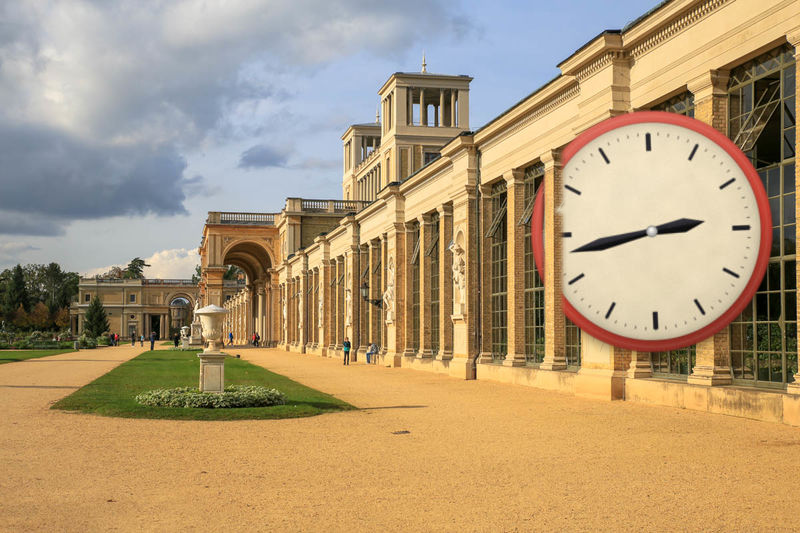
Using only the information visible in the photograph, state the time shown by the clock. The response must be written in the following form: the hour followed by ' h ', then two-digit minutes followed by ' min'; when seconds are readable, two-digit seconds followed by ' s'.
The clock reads 2 h 43 min
